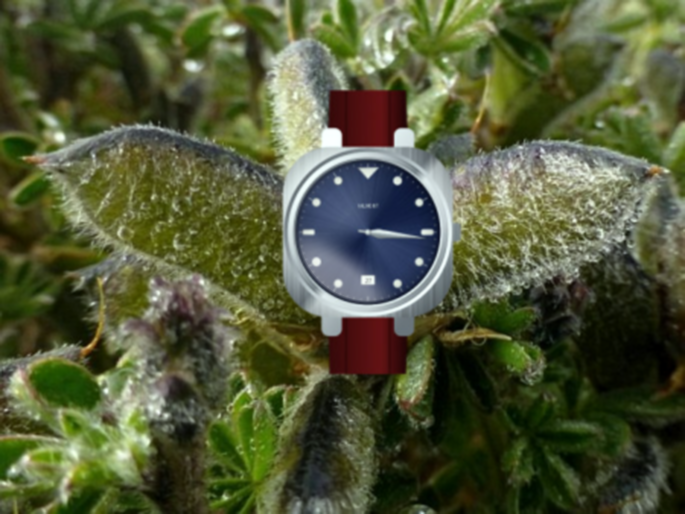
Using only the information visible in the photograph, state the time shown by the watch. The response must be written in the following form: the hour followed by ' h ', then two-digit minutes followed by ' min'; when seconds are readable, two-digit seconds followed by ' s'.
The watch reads 3 h 16 min
